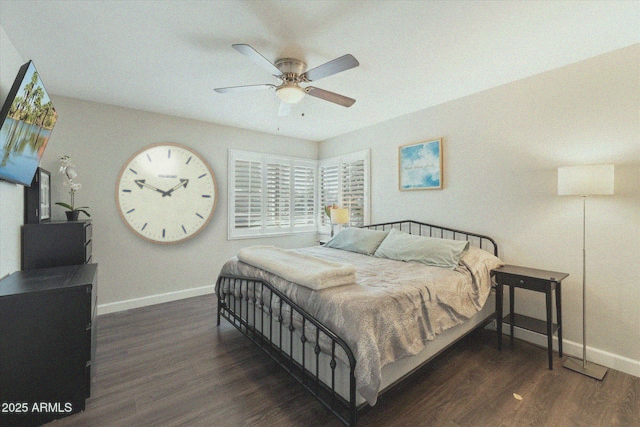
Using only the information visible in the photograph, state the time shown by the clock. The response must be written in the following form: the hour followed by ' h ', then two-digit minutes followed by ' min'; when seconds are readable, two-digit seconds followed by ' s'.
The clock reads 1 h 48 min
